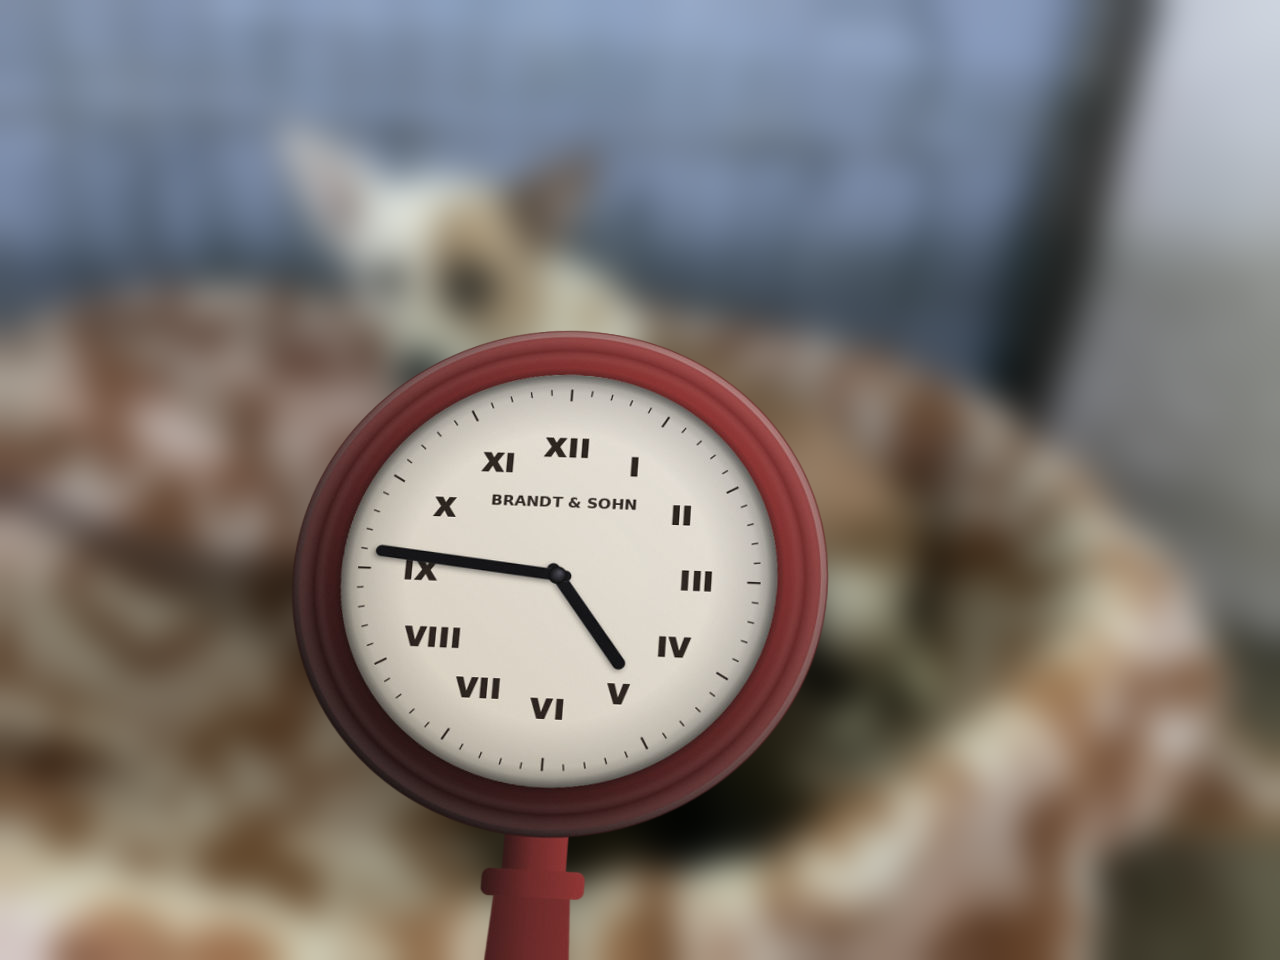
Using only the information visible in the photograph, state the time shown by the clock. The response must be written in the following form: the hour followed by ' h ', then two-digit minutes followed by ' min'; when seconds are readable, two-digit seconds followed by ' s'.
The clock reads 4 h 46 min
